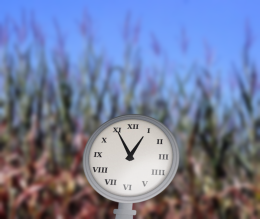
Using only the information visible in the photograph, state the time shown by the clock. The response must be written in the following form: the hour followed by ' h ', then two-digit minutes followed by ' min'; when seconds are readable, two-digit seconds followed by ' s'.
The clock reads 12 h 55 min
